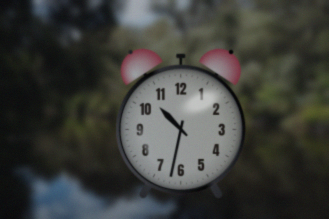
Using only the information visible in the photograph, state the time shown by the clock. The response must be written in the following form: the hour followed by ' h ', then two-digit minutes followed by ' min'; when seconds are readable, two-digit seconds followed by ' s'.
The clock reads 10 h 32 min
